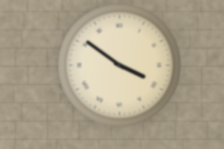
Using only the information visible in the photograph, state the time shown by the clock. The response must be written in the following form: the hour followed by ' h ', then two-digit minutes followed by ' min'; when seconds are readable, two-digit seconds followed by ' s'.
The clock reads 3 h 51 min
